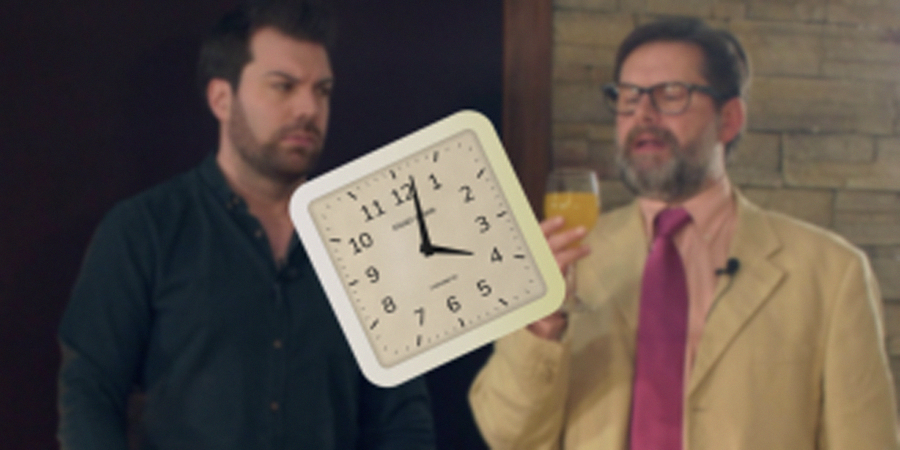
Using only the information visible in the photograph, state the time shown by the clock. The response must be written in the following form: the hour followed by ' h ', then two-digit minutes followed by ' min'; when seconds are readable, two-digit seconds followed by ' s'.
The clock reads 4 h 02 min
